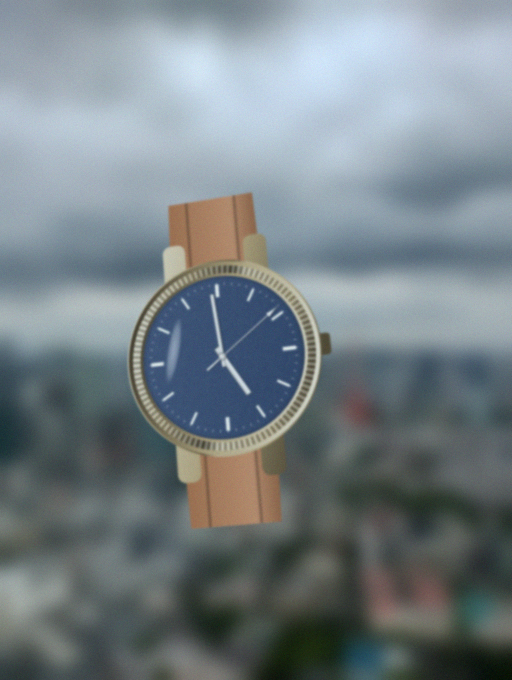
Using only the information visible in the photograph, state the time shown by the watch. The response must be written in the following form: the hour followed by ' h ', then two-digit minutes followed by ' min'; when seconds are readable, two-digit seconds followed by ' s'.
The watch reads 4 h 59 min 09 s
